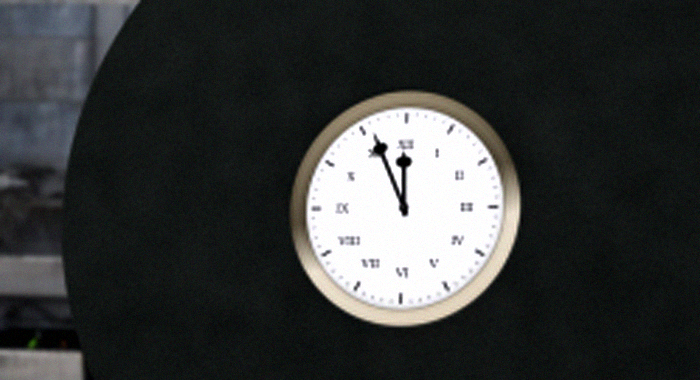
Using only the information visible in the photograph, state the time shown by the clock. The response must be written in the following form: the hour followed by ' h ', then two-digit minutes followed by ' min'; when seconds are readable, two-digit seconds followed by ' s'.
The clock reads 11 h 56 min
